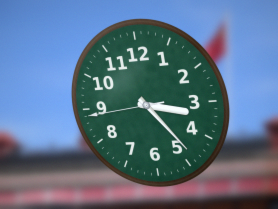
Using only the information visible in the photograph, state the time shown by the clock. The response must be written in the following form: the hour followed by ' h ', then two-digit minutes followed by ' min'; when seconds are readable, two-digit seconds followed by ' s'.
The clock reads 3 h 23 min 44 s
